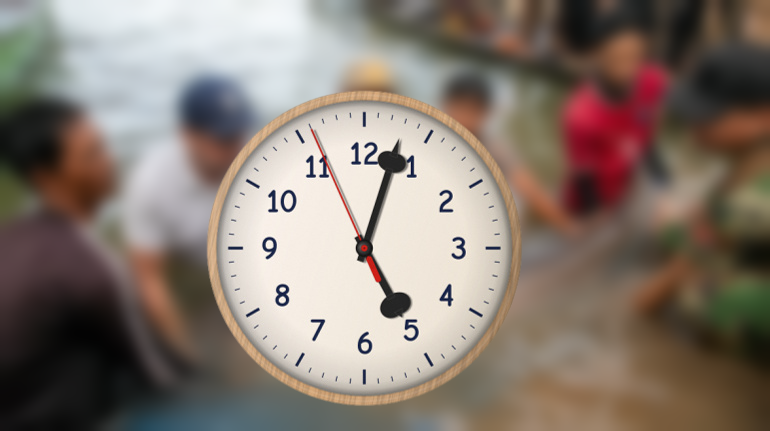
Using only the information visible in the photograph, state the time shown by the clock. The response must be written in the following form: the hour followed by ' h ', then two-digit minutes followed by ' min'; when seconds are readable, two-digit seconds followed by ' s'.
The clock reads 5 h 02 min 56 s
